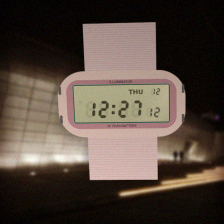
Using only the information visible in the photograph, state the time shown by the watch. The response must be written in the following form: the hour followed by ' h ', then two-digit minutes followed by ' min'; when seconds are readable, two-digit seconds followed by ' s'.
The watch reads 12 h 27 min 12 s
